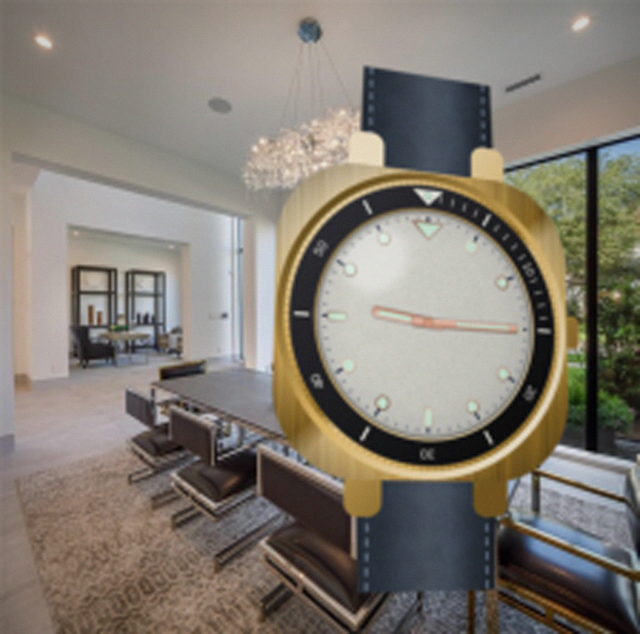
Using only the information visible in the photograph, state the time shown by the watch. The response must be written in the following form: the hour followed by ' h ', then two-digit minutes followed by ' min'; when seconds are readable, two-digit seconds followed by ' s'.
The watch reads 9 h 15 min
